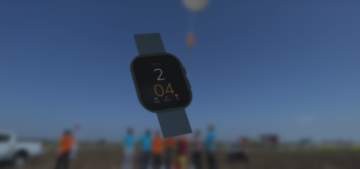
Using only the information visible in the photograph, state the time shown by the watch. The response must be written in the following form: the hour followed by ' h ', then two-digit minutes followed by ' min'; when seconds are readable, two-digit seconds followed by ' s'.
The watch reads 2 h 04 min
